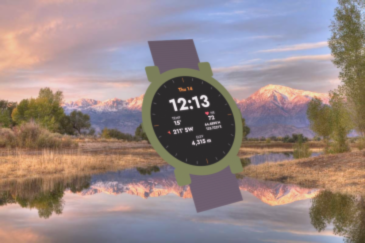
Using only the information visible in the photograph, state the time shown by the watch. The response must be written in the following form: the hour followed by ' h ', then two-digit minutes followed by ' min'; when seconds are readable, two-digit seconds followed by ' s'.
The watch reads 12 h 13 min
